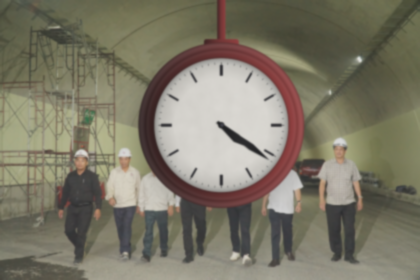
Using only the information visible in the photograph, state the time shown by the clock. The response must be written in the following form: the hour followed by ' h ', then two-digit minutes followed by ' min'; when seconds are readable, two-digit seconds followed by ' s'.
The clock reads 4 h 21 min
